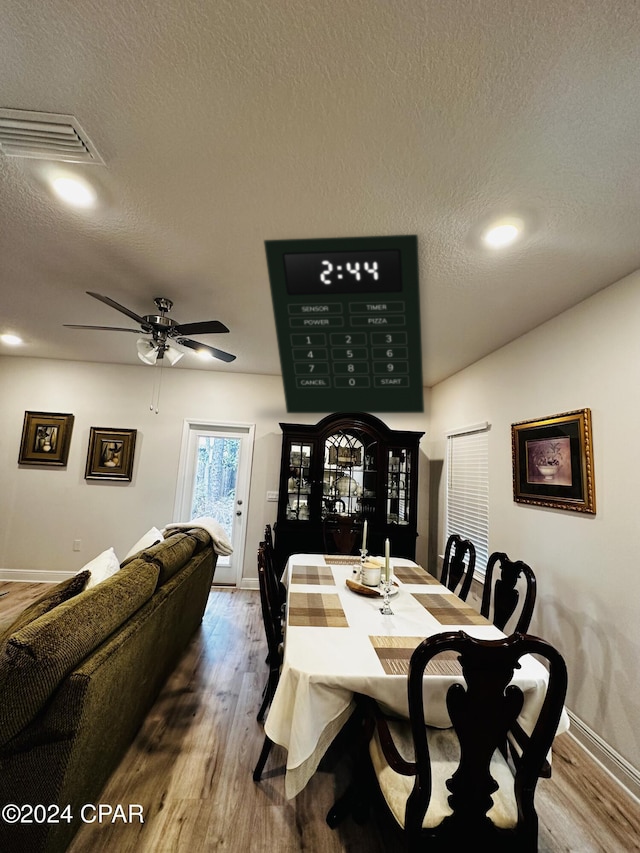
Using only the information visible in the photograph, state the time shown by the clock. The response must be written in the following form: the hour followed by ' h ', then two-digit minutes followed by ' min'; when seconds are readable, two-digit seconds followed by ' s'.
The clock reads 2 h 44 min
